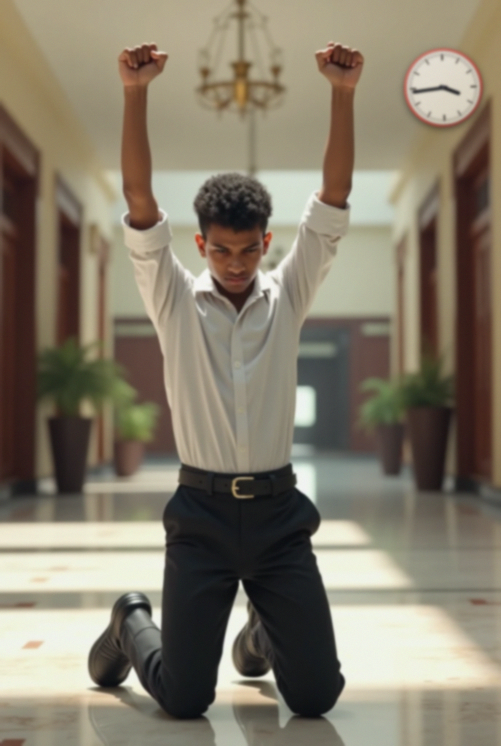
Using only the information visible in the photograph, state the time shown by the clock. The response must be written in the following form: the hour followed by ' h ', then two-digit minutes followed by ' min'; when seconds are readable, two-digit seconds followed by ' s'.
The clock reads 3 h 44 min
